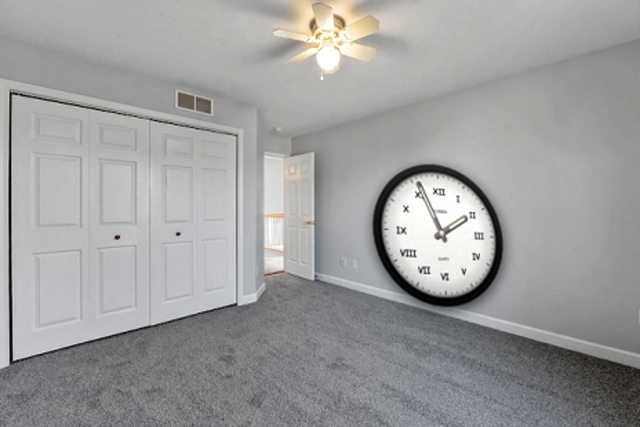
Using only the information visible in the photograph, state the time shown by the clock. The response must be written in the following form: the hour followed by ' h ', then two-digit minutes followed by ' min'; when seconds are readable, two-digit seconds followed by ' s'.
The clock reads 1 h 56 min
